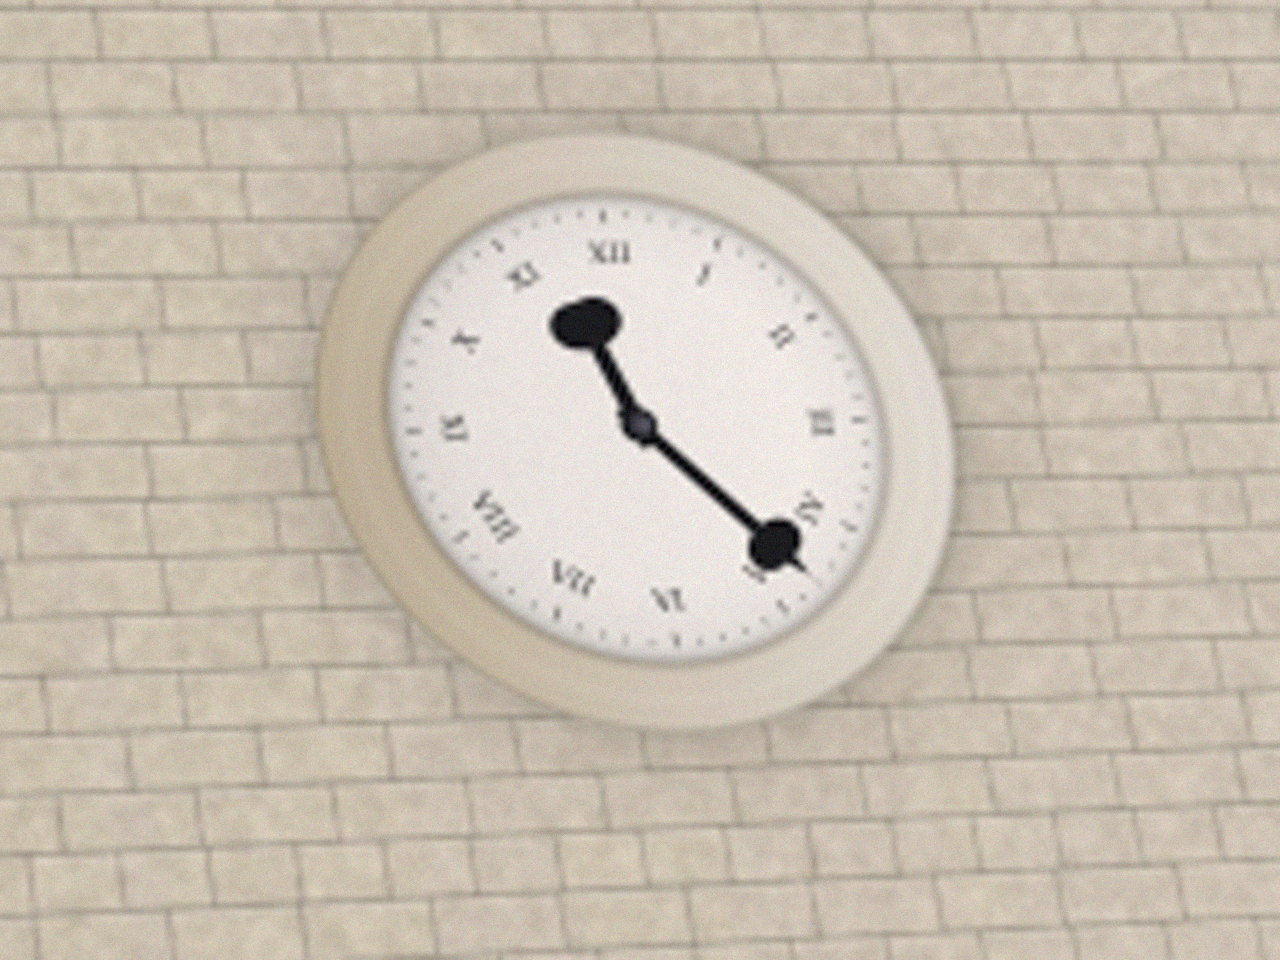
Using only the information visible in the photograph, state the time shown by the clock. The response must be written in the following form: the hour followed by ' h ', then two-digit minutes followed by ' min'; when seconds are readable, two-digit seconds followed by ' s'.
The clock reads 11 h 23 min
